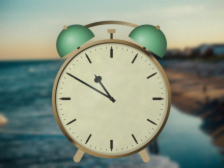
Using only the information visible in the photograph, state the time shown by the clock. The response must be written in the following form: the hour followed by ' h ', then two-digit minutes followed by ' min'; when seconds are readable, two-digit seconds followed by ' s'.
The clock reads 10 h 50 min
